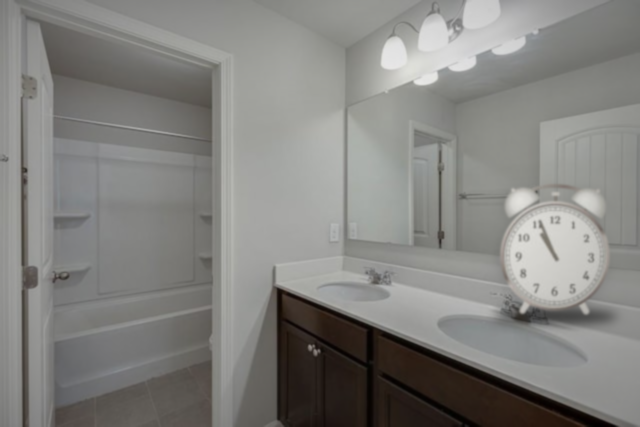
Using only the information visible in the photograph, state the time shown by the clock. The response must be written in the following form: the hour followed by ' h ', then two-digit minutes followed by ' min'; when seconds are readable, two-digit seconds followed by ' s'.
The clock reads 10 h 56 min
